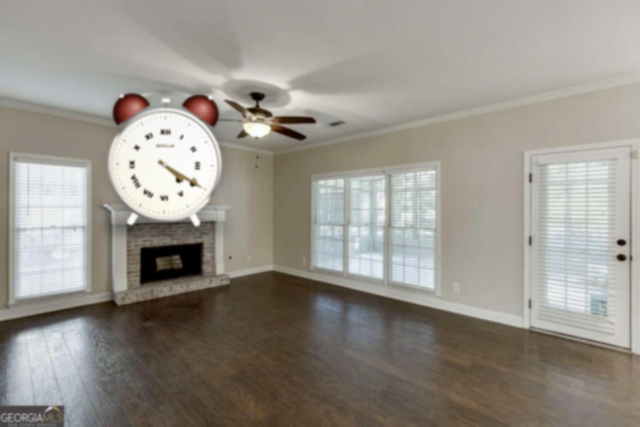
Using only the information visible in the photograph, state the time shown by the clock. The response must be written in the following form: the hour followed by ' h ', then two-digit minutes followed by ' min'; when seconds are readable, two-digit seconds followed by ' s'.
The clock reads 4 h 20 min
